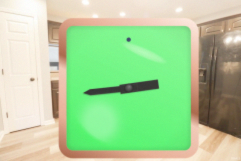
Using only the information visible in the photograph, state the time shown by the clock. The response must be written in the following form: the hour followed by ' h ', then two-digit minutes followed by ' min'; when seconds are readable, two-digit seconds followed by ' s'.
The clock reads 2 h 44 min
